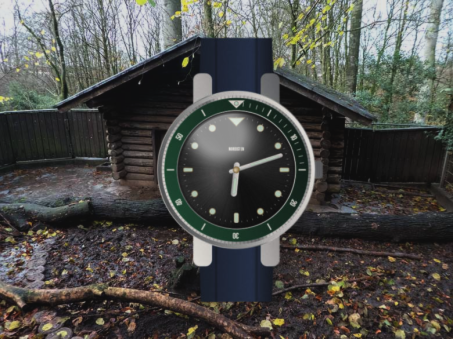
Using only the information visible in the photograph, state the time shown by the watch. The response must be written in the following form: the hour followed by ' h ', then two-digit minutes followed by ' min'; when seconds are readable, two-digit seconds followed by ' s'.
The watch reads 6 h 12 min
